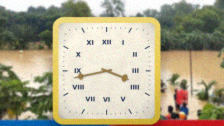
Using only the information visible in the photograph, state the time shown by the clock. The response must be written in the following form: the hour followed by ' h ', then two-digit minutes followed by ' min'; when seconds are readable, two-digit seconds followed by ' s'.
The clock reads 3 h 43 min
